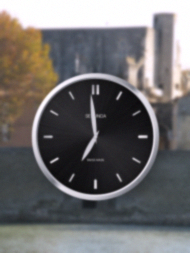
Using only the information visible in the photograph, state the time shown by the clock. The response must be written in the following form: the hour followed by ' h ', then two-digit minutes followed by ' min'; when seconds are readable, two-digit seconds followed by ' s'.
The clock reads 6 h 59 min
